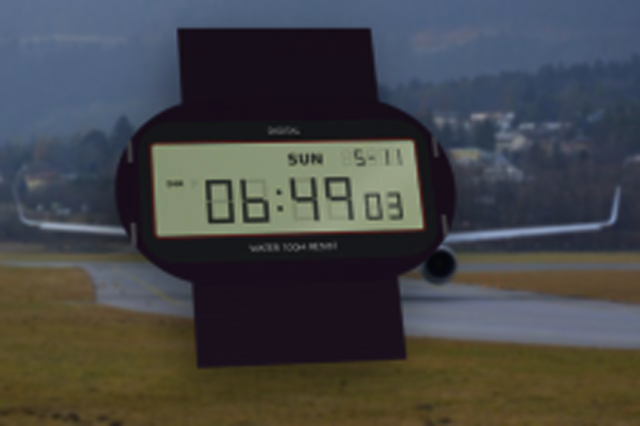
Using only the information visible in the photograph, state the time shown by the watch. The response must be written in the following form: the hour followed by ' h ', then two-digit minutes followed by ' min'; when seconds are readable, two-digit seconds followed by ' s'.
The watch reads 6 h 49 min 03 s
